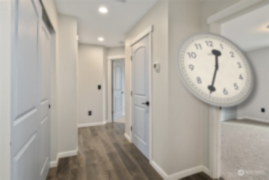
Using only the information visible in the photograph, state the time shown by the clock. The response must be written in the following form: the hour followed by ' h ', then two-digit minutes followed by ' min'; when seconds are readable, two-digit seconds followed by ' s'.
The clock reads 12 h 35 min
